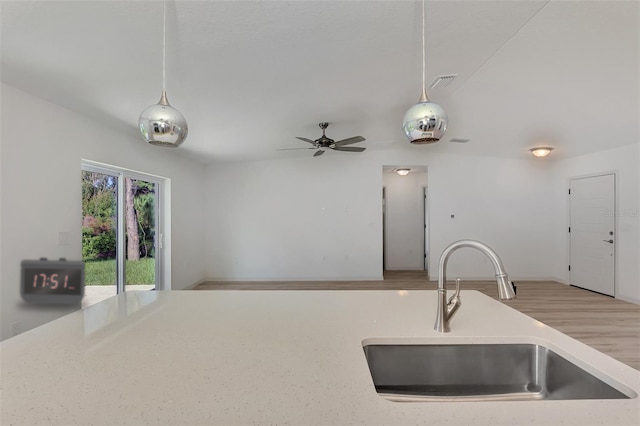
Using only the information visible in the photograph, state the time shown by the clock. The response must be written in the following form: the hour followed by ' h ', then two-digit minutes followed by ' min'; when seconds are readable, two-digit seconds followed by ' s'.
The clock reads 17 h 51 min
